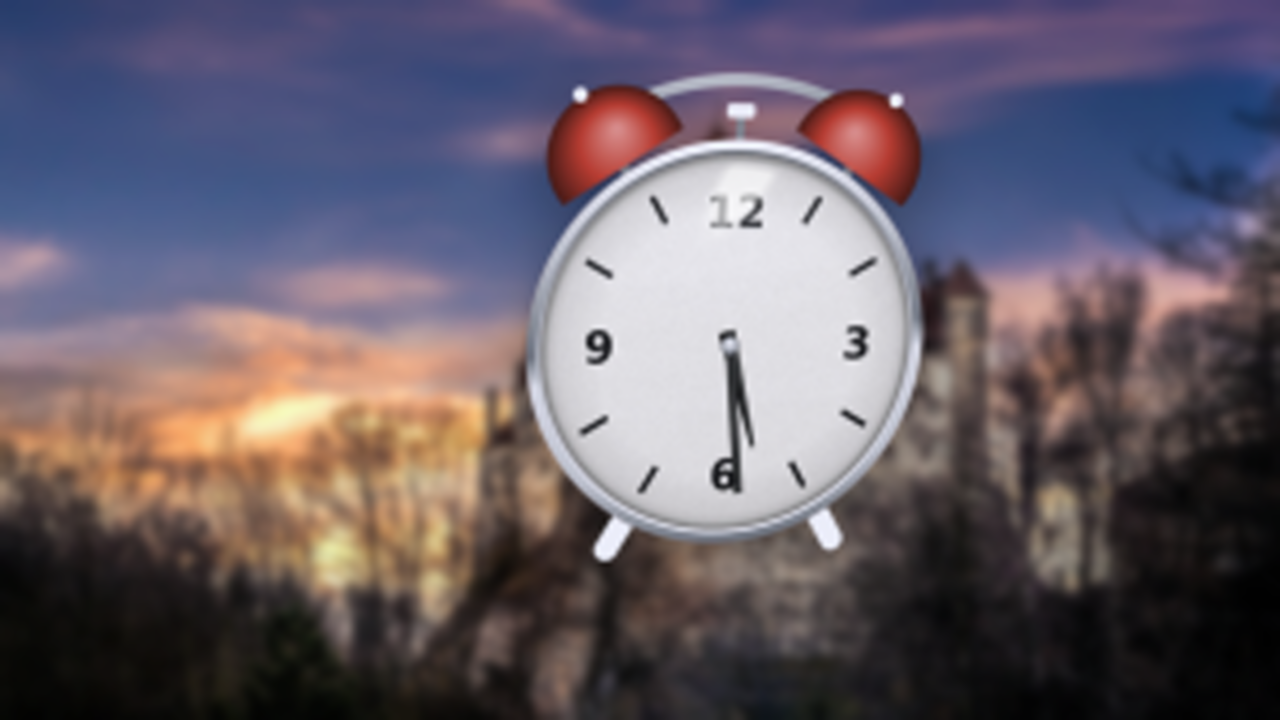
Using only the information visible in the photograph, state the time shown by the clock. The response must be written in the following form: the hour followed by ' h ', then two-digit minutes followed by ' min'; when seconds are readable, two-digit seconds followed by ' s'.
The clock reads 5 h 29 min
